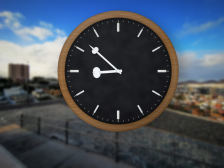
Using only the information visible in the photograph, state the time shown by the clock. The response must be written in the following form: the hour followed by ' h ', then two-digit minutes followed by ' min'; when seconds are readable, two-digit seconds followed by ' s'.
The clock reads 8 h 52 min
